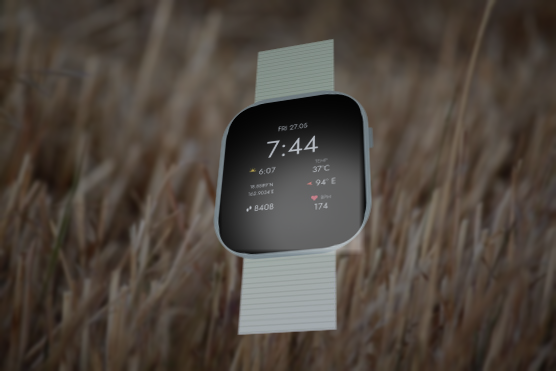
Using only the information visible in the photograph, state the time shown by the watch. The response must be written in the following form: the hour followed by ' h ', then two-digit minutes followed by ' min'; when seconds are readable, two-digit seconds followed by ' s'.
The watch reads 7 h 44 min
